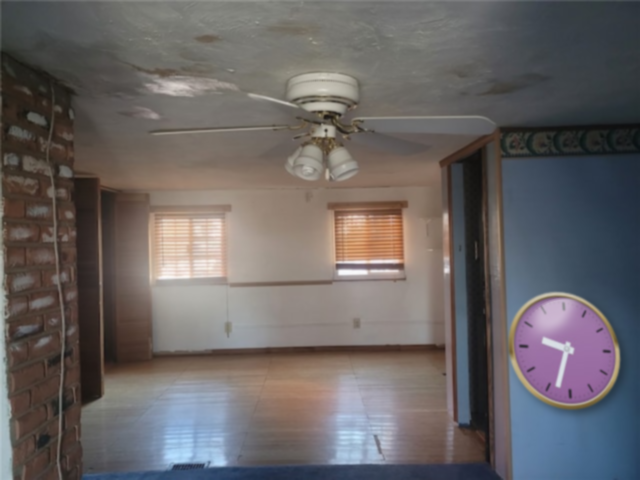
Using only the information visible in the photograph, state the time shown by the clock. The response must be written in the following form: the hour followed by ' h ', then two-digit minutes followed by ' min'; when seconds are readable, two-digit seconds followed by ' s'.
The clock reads 9 h 33 min
